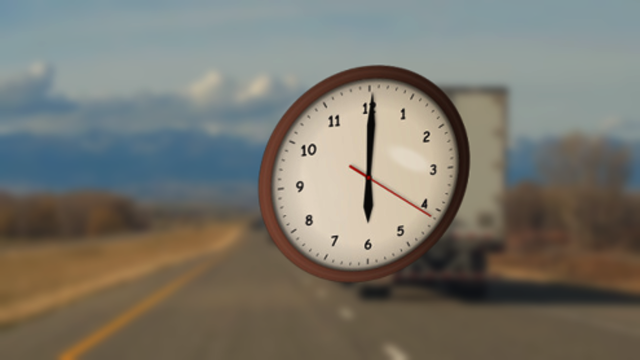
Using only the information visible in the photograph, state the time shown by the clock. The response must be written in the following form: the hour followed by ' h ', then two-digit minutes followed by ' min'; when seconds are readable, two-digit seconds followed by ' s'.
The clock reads 6 h 00 min 21 s
